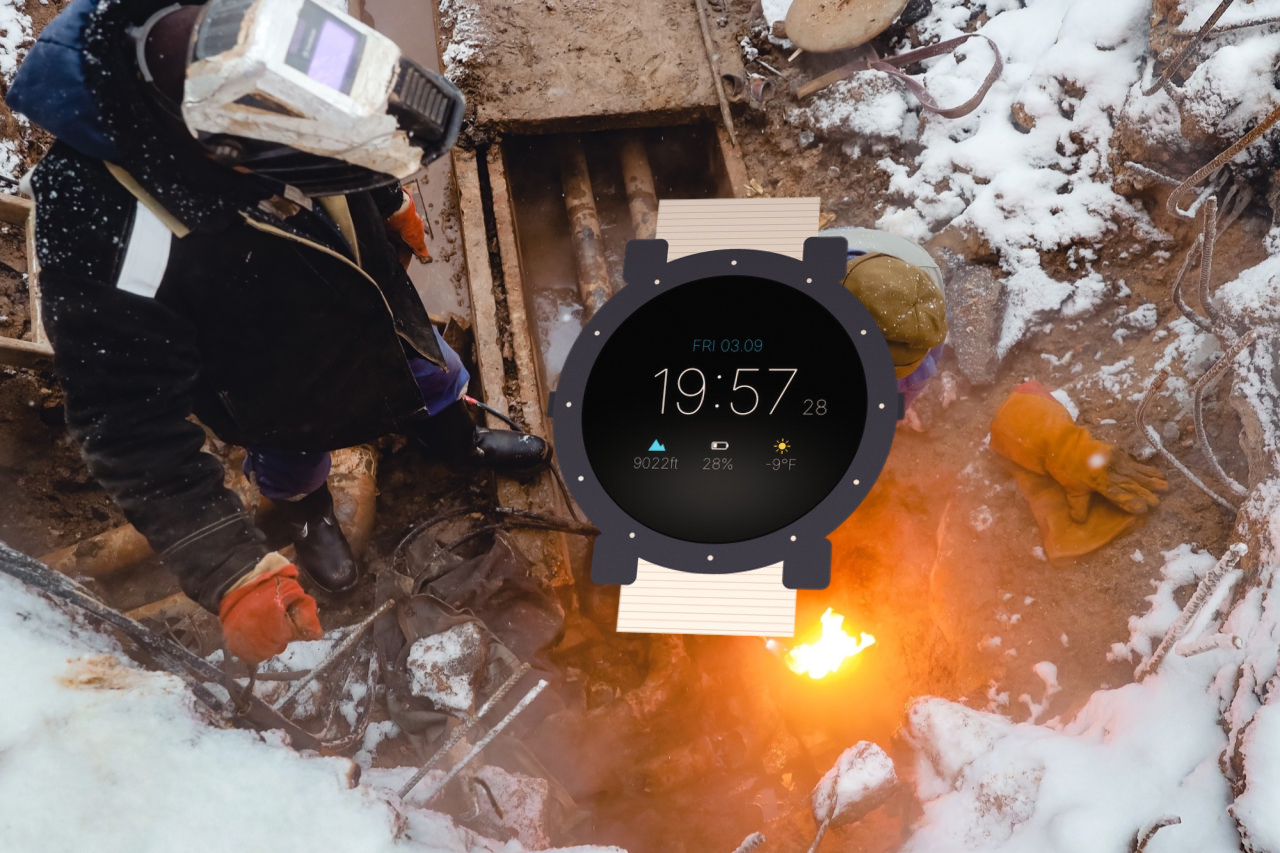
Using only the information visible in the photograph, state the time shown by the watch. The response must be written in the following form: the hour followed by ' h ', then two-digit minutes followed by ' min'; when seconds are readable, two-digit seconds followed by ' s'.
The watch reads 19 h 57 min 28 s
